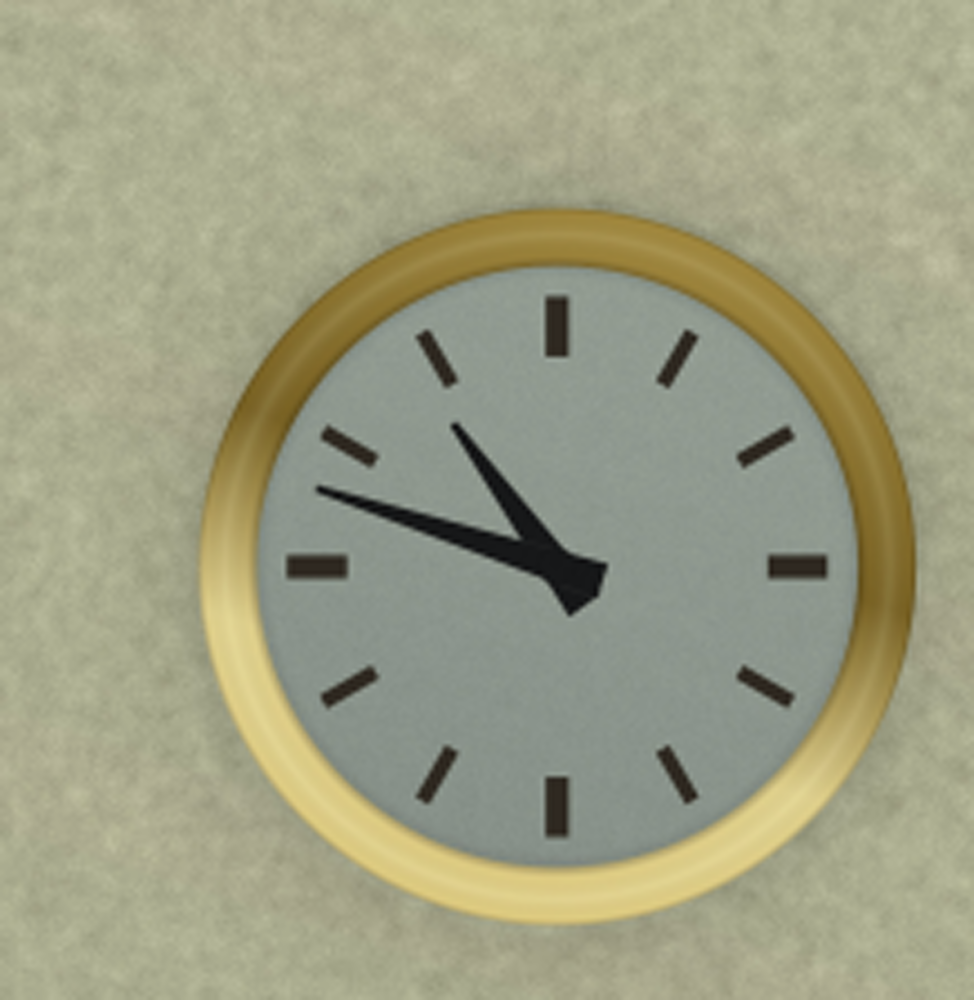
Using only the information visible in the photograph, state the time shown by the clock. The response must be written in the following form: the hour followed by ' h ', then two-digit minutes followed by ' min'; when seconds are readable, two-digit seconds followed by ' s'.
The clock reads 10 h 48 min
